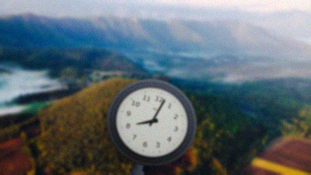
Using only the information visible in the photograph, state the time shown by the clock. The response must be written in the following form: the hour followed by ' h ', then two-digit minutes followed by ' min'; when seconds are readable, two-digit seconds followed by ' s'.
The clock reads 8 h 02 min
